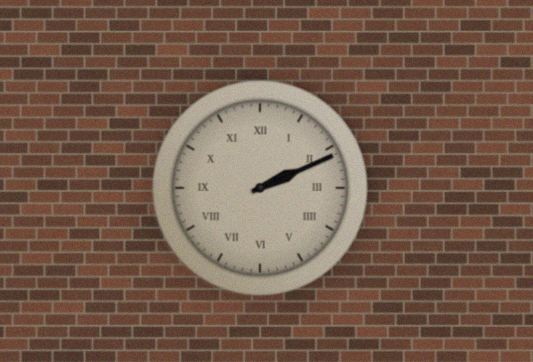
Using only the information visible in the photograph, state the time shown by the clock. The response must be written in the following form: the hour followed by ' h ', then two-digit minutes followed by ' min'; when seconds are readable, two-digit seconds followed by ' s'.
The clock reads 2 h 11 min
